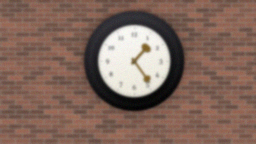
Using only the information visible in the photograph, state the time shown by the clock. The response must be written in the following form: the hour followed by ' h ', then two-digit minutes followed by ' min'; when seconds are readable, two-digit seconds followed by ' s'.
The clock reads 1 h 24 min
